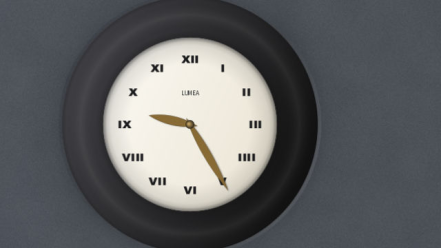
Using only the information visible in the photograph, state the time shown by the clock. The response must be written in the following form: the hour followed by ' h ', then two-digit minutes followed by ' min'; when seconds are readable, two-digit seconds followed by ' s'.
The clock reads 9 h 25 min
